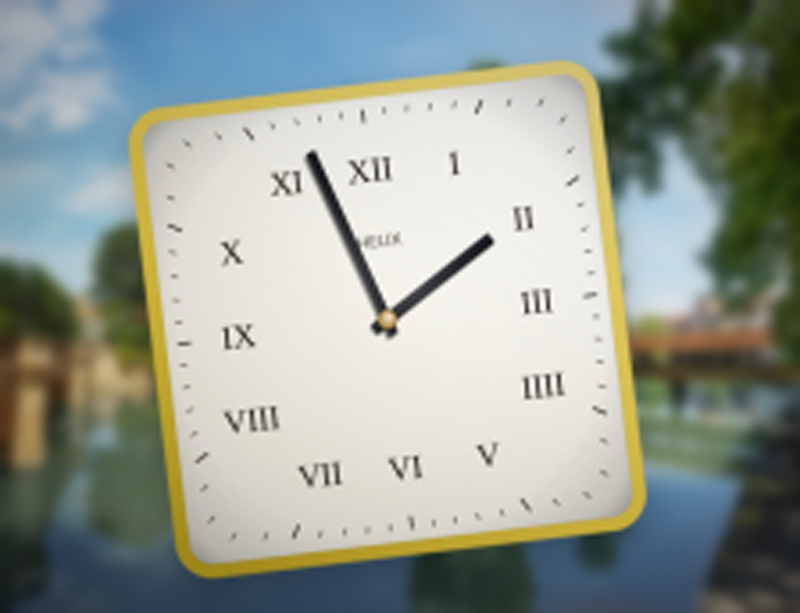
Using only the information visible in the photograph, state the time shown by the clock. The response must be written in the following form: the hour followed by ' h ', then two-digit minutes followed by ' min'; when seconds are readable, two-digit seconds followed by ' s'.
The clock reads 1 h 57 min
